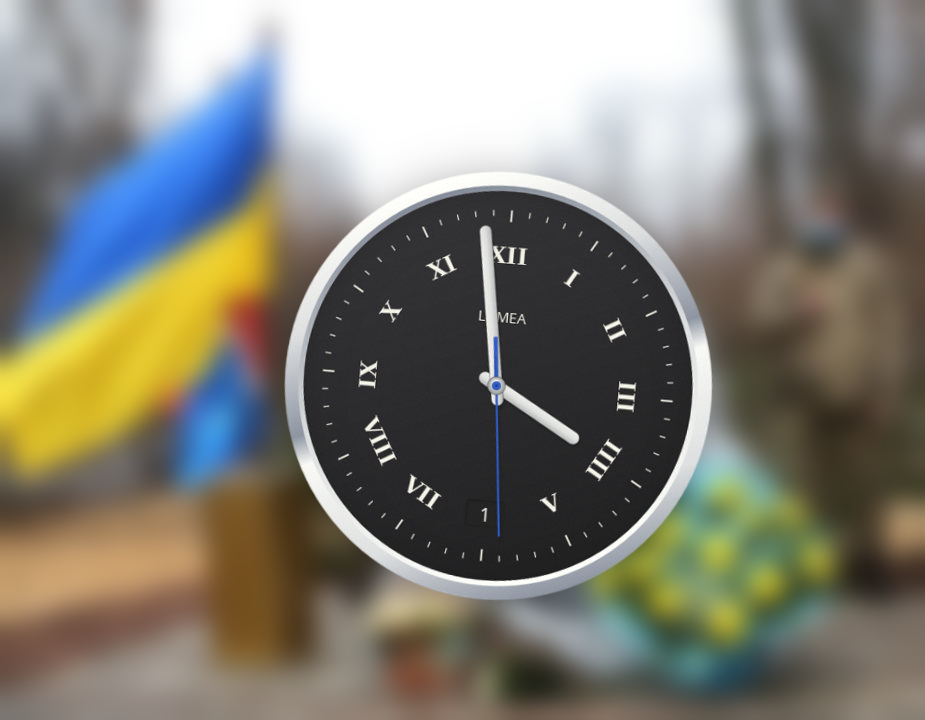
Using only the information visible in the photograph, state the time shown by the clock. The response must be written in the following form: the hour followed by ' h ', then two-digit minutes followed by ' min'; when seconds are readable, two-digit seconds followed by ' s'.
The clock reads 3 h 58 min 29 s
